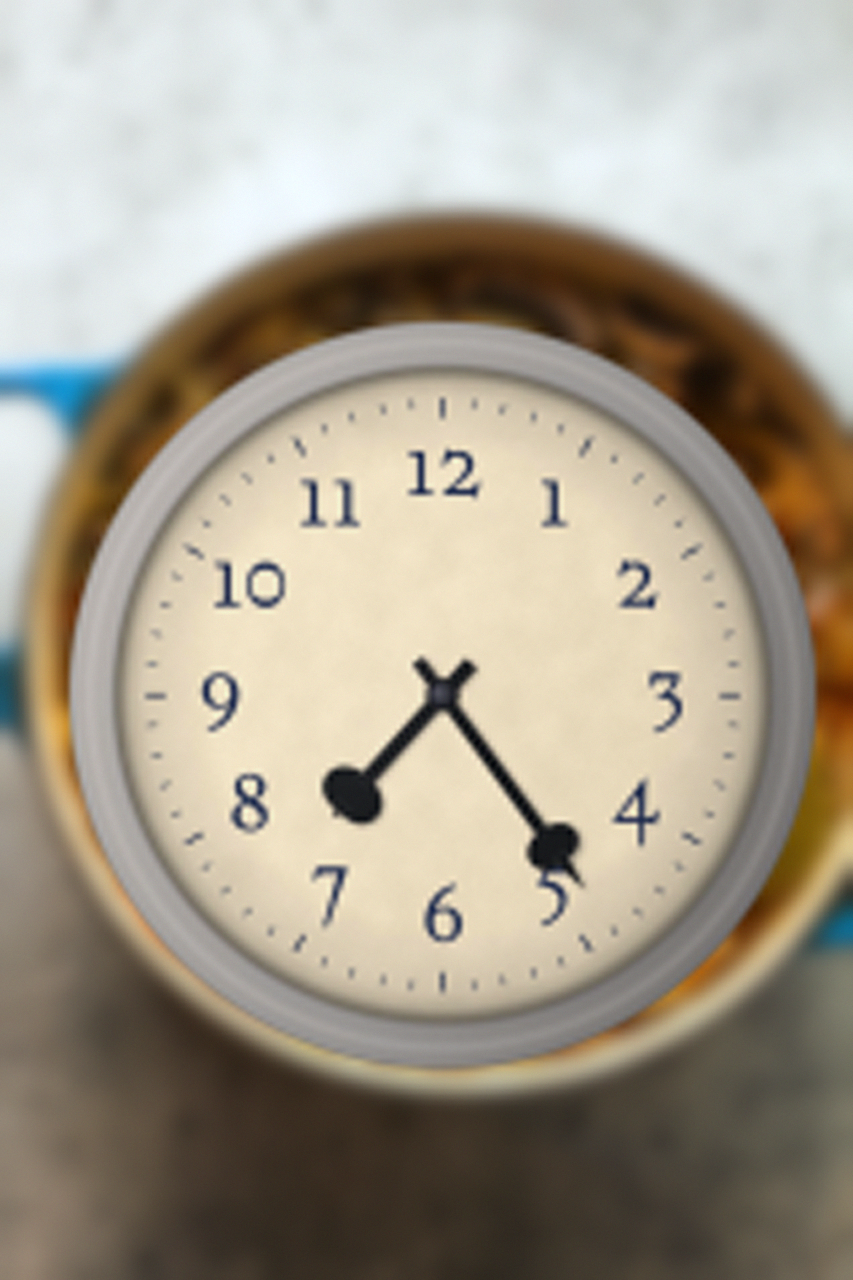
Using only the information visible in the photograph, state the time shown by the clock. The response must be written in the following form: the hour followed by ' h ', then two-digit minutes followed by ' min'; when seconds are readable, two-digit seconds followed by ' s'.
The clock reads 7 h 24 min
